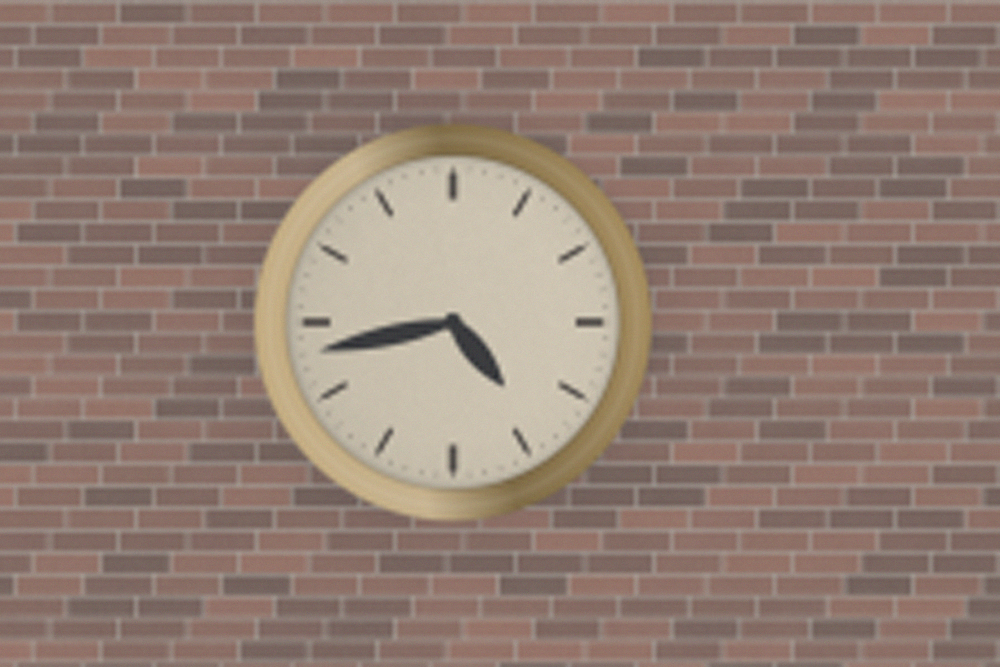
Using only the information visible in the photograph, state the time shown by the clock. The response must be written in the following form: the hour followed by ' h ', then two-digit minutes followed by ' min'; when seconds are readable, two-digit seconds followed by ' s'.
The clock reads 4 h 43 min
